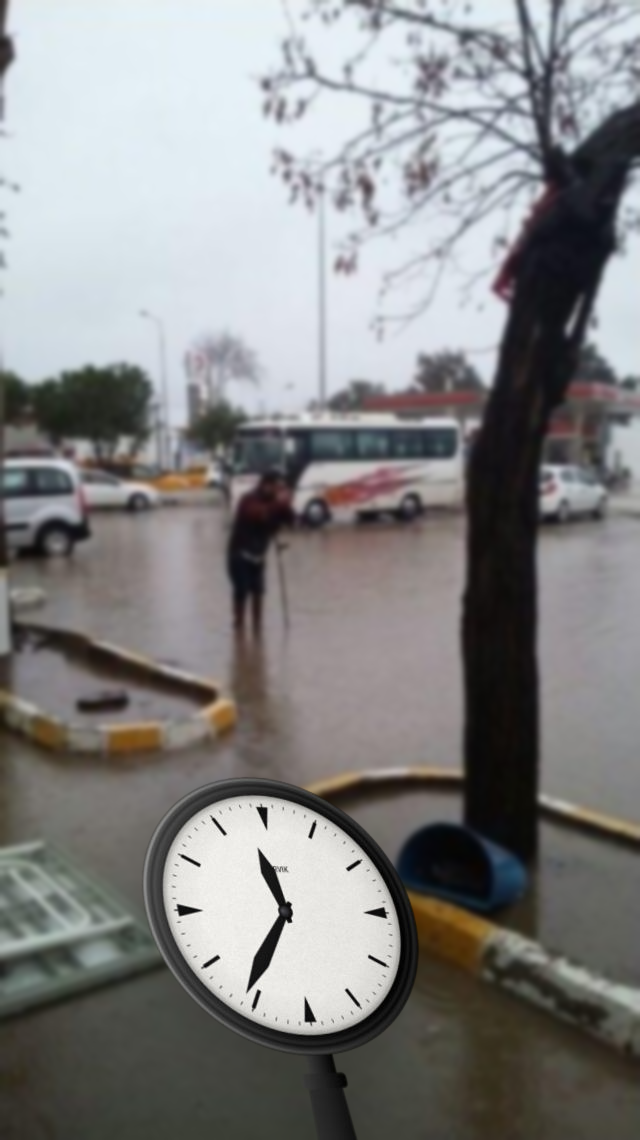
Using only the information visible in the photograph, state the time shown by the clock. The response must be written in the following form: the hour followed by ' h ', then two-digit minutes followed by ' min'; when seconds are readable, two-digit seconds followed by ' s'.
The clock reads 11 h 36 min
